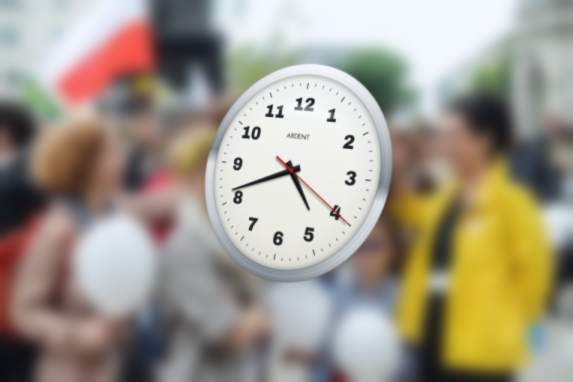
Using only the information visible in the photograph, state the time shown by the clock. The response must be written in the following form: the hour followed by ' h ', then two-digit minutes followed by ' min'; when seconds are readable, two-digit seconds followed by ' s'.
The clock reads 4 h 41 min 20 s
